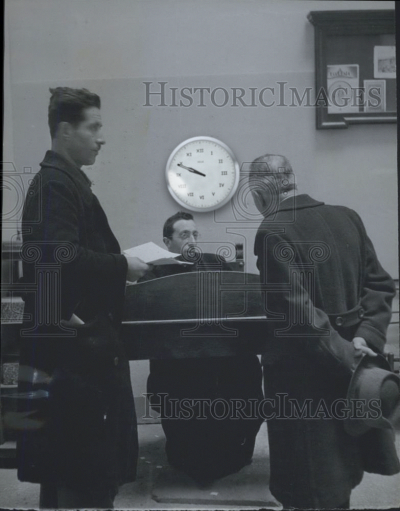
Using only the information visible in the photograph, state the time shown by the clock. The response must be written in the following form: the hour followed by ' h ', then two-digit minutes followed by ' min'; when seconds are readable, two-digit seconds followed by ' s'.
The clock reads 9 h 49 min
